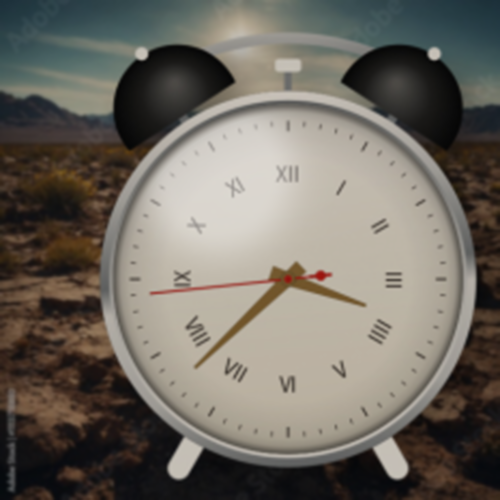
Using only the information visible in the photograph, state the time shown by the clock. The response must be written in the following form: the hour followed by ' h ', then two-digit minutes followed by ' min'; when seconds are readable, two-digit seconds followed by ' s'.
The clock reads 3 h 37 min 44 s
